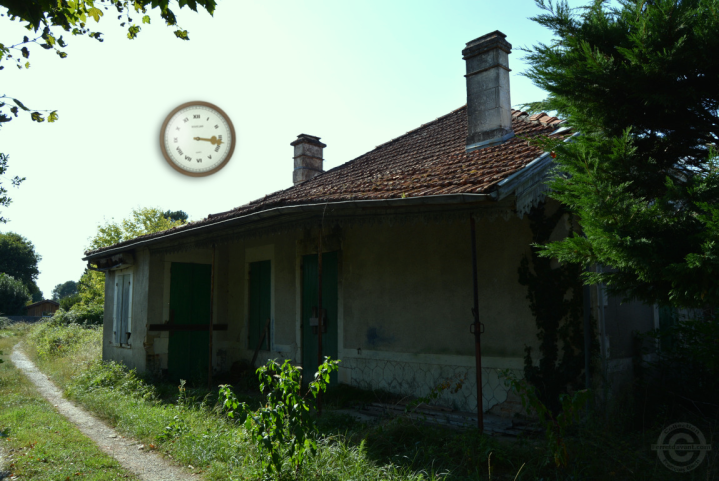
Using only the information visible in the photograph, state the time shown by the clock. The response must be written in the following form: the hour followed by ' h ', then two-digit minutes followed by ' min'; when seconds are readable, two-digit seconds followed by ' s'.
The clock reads 3 h 17 min
